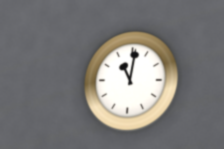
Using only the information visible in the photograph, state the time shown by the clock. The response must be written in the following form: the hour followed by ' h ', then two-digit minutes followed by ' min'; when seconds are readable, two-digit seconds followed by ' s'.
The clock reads 11 h 01 min
